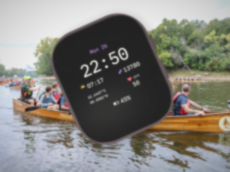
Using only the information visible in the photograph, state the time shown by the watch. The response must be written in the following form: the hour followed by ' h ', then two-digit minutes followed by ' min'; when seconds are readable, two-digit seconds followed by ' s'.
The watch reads 22 h 50 min
